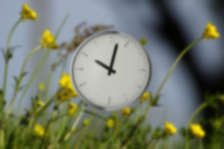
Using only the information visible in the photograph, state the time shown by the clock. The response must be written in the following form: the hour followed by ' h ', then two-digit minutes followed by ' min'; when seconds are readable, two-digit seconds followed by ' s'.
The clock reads 10 h 02 min
